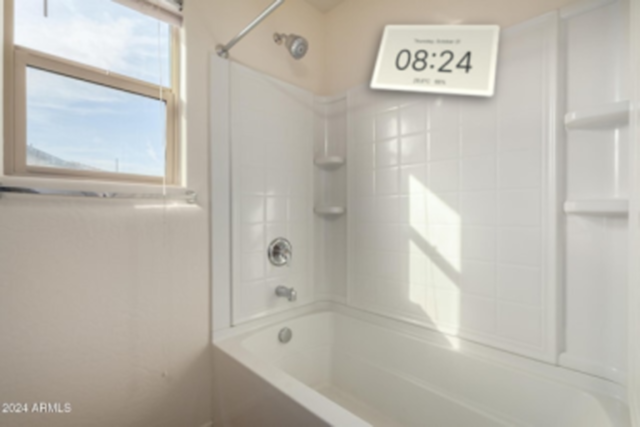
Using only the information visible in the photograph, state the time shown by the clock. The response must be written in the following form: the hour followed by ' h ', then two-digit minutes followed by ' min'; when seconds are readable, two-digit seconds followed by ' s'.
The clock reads 8 h 24 min
